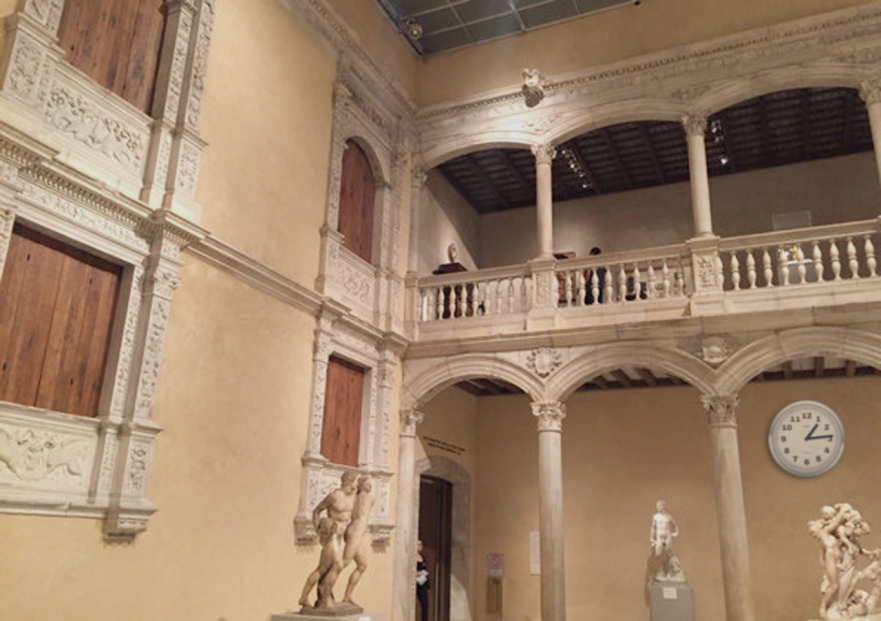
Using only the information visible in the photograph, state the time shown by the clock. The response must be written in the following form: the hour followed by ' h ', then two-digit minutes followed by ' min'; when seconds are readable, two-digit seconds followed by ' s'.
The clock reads 1 h 14 min
